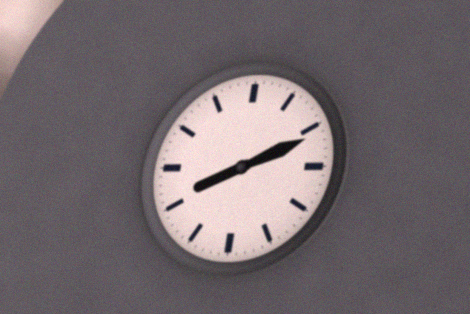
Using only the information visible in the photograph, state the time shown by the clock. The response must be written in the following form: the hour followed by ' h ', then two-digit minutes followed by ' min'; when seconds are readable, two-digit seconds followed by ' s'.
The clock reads 8 h 11 min
